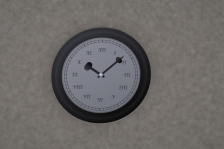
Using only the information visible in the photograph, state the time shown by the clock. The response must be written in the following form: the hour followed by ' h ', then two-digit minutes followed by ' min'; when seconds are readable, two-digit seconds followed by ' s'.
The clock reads 10 h 08 min
